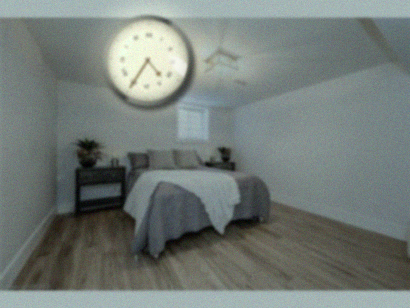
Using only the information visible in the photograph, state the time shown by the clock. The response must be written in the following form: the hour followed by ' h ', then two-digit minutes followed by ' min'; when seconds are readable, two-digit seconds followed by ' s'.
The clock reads 4 h 35 min
